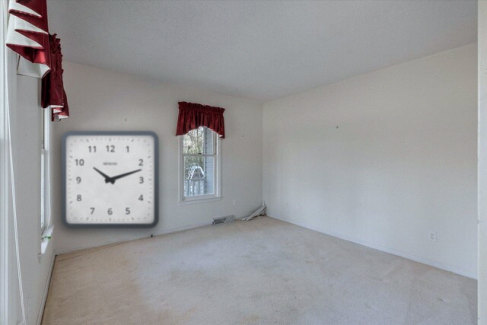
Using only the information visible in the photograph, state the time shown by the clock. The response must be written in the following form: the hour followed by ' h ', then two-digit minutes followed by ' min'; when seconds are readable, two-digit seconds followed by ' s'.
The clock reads 10 h 12 min
